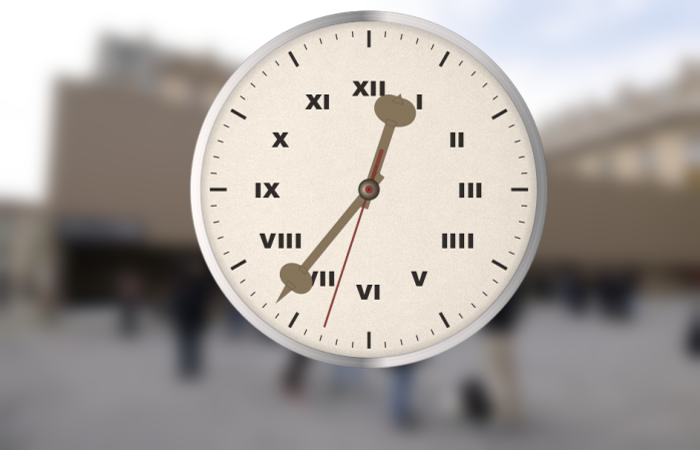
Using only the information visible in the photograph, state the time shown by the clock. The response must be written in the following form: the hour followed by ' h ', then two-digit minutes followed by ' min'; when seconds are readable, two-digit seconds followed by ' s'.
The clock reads 12 h 36 min 33 s
